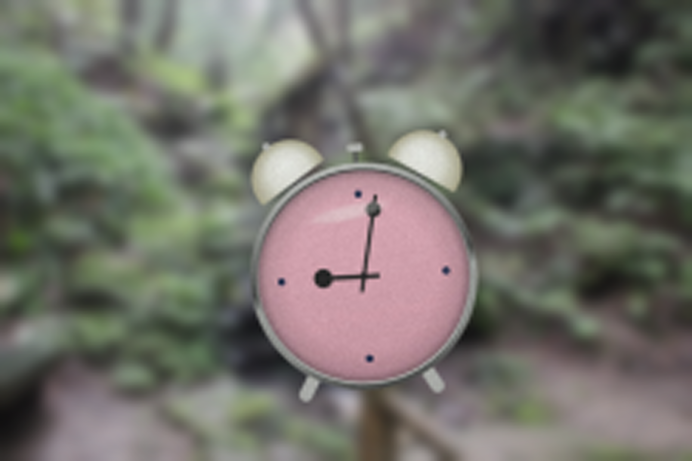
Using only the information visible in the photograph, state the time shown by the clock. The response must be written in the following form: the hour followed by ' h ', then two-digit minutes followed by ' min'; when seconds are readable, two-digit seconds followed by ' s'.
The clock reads 9 h 02 min
